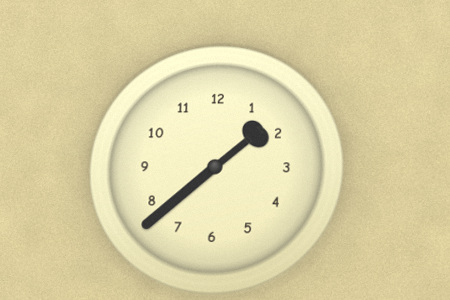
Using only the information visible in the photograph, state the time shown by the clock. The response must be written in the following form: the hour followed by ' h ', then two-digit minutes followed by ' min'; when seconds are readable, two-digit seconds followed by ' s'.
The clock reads 1 h 38 min
